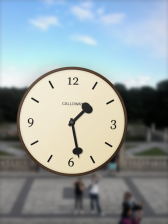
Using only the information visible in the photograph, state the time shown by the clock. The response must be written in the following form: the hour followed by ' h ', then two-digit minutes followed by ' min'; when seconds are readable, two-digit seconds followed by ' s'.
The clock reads 1 h 28 min
